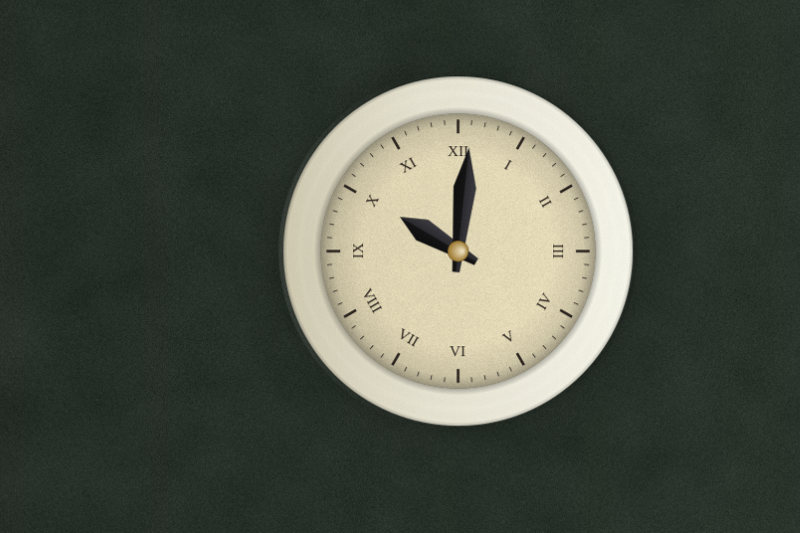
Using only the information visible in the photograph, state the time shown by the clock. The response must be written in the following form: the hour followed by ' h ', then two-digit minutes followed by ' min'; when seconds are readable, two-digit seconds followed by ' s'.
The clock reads 10 h 01 min
